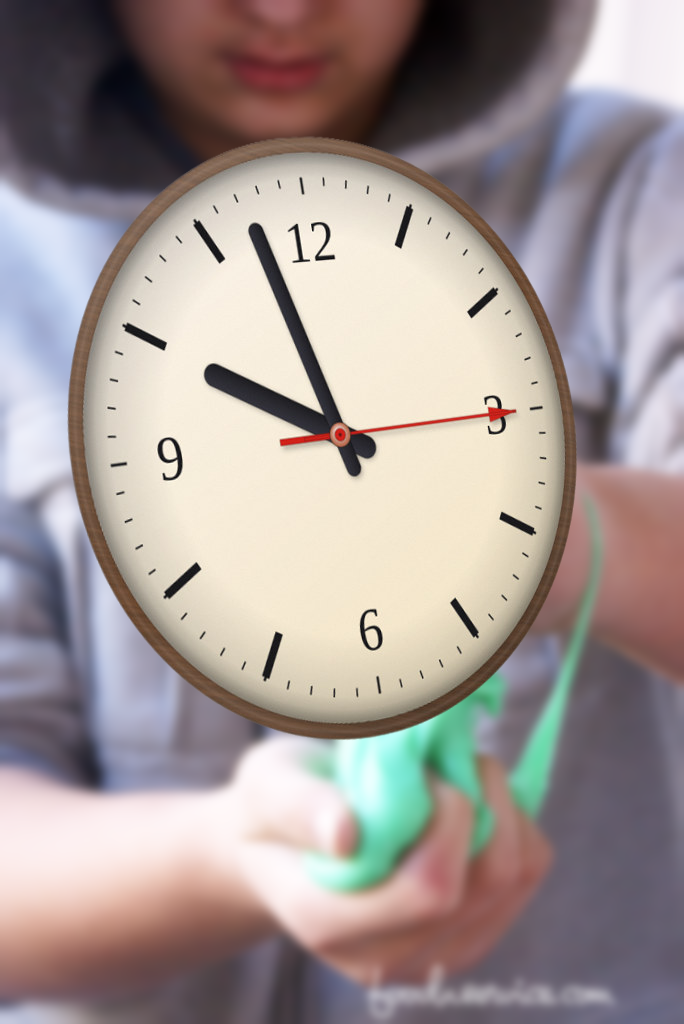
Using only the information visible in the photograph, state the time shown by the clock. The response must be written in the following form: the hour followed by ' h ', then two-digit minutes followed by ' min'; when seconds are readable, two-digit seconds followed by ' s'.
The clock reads 9 h 57 min 15 s
